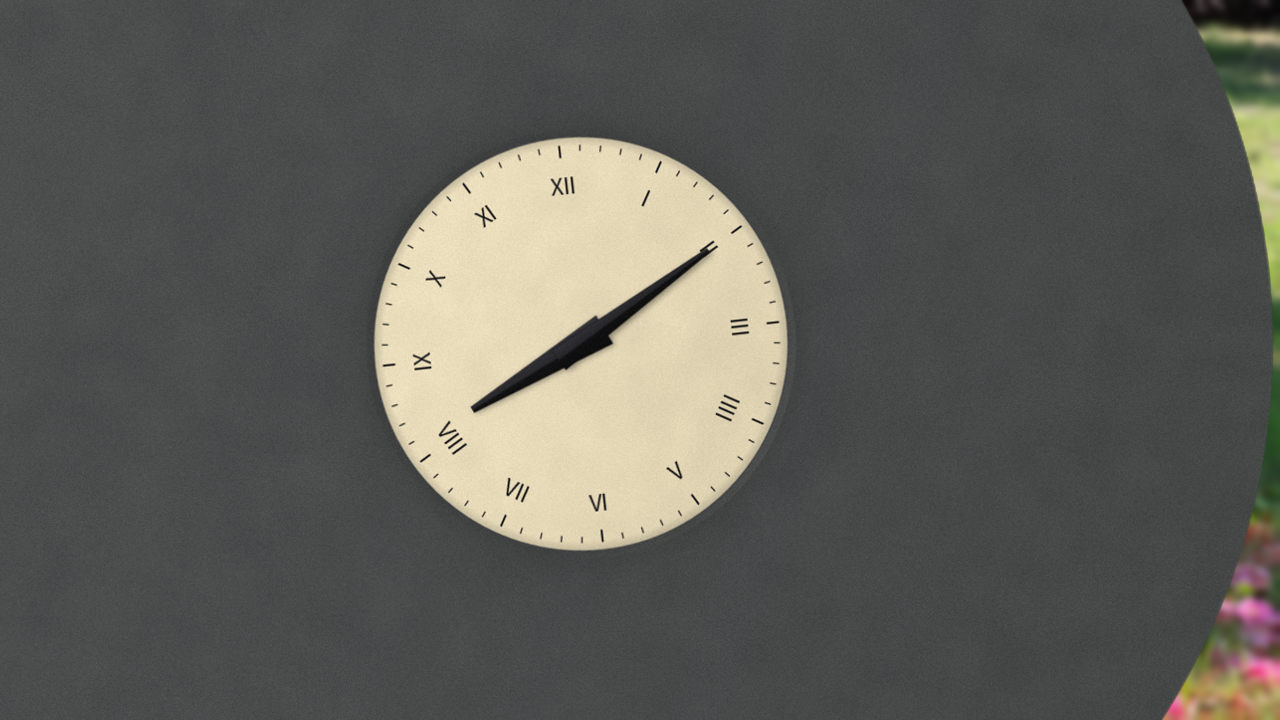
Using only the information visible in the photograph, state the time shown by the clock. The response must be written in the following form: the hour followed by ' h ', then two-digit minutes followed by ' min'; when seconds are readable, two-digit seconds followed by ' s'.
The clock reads 8 h 10 min
